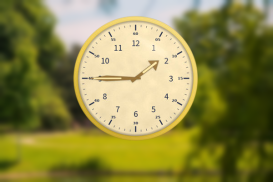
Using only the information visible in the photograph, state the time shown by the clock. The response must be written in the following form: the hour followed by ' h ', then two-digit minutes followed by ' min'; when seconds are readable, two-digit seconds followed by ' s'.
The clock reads 1 h 45 min
